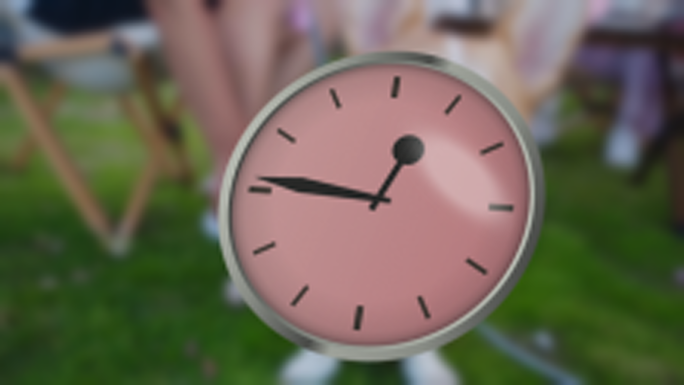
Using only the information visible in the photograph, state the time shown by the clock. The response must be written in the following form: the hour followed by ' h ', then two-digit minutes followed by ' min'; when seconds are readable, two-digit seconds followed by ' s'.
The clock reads 12 h 46 min
